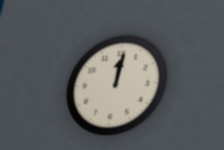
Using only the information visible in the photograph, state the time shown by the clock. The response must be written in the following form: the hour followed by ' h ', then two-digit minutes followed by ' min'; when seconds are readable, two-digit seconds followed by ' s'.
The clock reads 12 h 01 min
